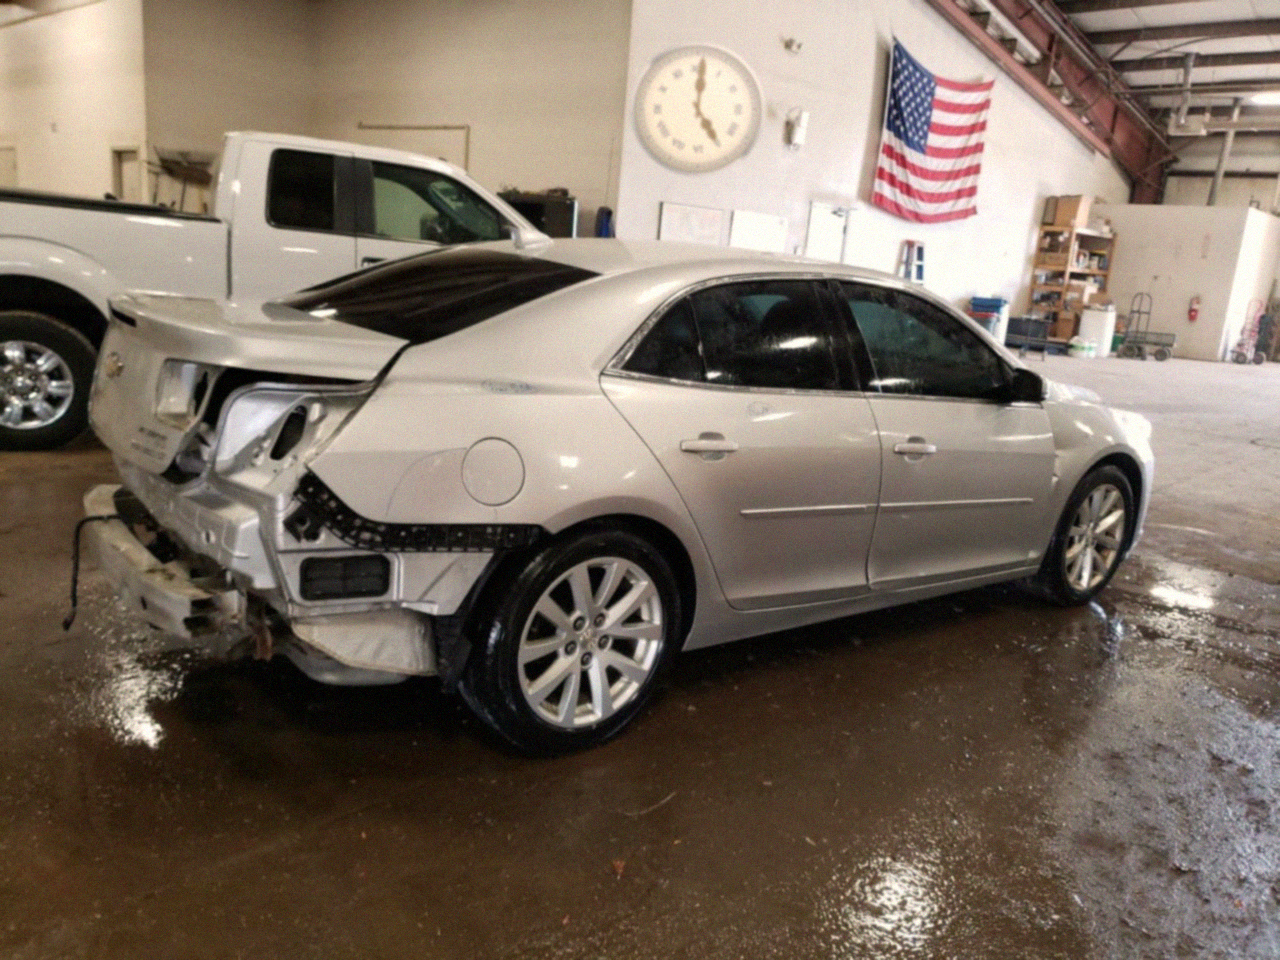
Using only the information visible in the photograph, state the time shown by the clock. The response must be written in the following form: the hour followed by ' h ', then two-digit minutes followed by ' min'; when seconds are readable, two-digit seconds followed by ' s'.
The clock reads 5 h 01 min
